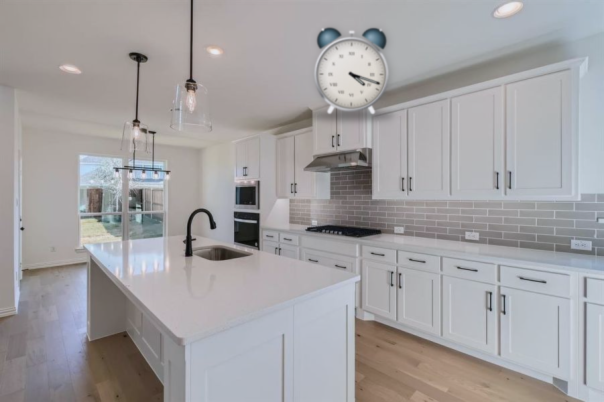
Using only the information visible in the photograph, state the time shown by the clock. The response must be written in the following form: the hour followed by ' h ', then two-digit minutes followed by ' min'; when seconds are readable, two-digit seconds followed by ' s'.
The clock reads 4 h 18 min
